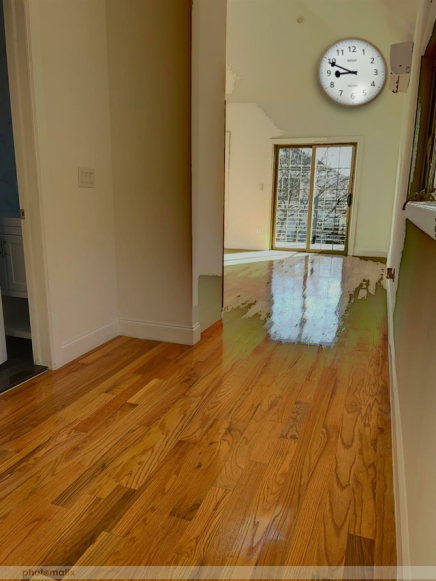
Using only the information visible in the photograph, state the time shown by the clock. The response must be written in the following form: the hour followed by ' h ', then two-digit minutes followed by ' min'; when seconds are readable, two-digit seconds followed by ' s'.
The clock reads 8 h 49 min
